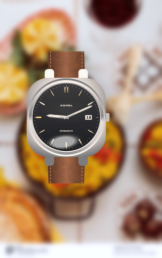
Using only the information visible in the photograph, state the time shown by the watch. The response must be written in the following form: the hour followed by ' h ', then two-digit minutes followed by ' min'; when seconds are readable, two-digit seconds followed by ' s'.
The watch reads 9 h 11 min
